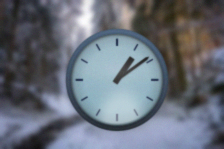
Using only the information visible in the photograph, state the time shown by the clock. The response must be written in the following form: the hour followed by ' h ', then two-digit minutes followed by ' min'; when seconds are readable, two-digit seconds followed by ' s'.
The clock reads 1 h 09 min
